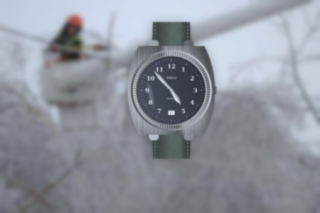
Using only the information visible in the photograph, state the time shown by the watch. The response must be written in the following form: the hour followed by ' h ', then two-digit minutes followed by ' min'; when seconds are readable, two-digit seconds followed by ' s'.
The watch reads 4 h 53 min
